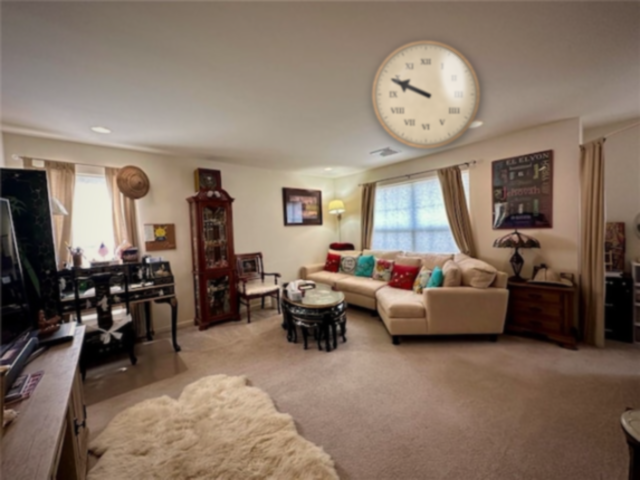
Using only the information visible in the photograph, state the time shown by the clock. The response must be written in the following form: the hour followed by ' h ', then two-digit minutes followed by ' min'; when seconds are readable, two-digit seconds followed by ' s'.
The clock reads 9 h 49 min
